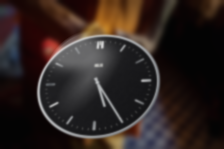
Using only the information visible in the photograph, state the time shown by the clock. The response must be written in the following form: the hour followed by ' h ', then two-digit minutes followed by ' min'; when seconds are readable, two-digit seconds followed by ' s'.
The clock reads 5 h 25 min
